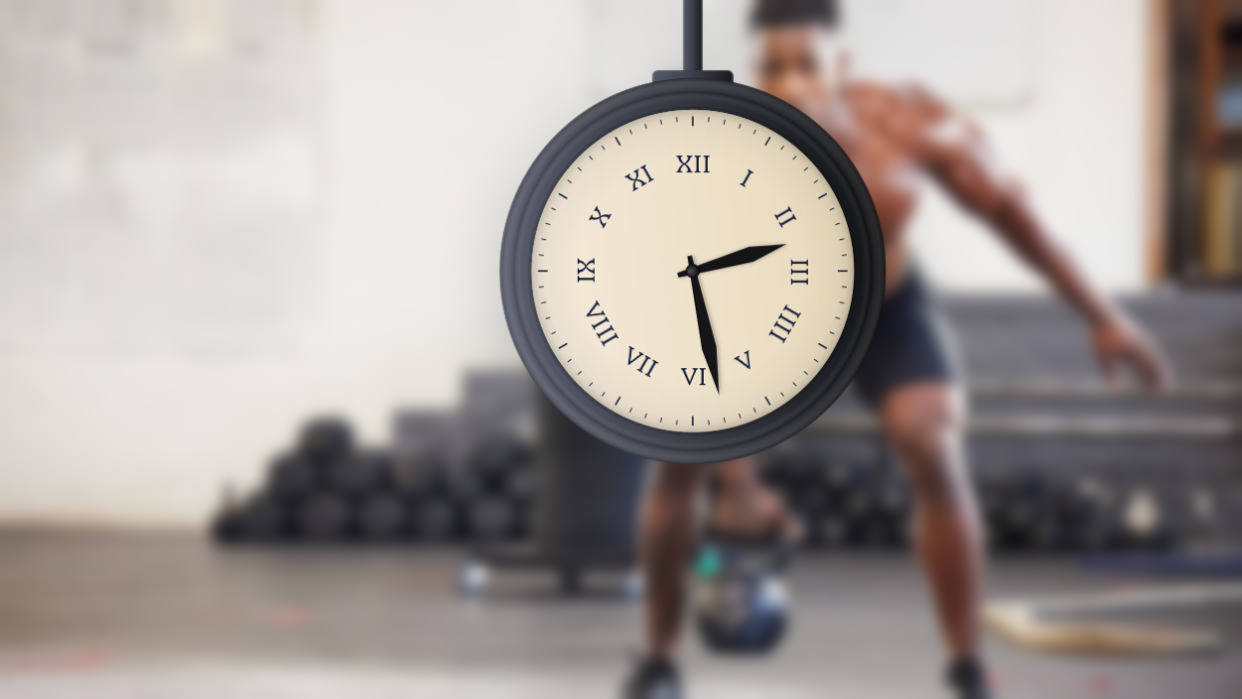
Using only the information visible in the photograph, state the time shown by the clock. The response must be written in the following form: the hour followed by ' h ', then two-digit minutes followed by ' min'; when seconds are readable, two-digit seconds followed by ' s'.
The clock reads 2 h 28 min
